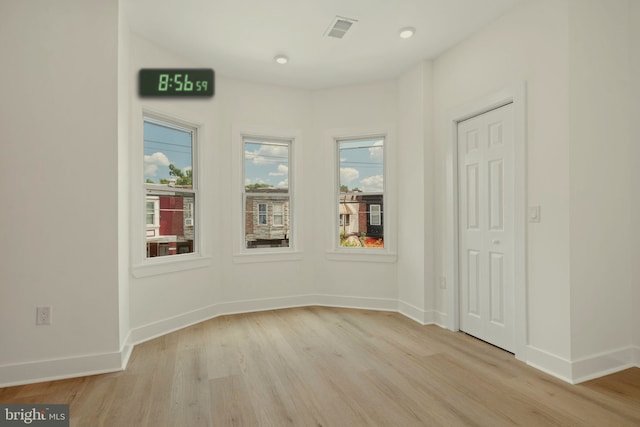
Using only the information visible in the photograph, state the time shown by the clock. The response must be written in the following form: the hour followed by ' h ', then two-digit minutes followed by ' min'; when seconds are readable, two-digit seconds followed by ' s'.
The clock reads 8 h 56 min
